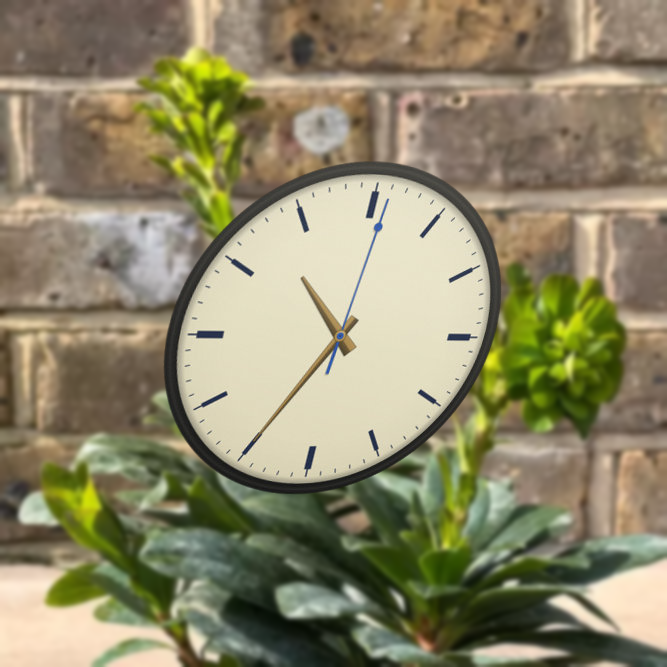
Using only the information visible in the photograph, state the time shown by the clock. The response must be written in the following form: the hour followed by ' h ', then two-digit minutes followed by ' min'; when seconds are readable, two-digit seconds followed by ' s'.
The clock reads 10 h 35 min 01 s
